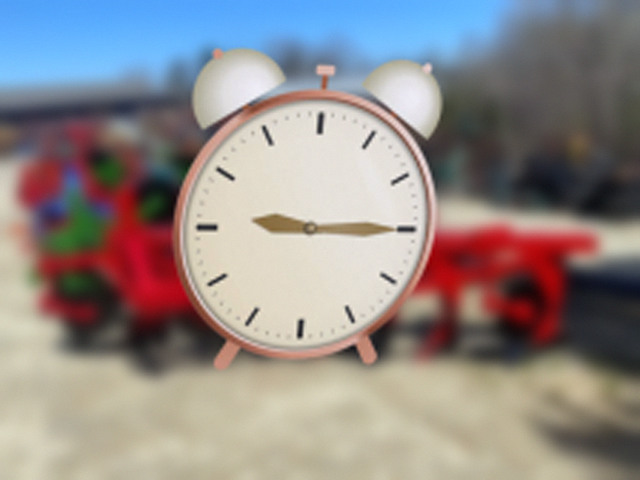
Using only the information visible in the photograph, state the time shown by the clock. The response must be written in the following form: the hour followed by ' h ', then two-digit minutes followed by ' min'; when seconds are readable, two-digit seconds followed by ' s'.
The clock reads 9 h 15 min
